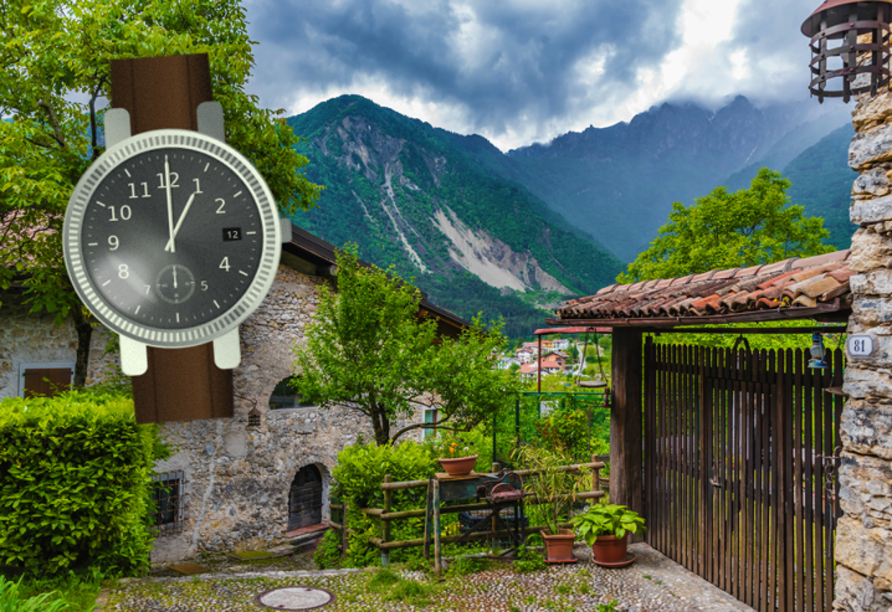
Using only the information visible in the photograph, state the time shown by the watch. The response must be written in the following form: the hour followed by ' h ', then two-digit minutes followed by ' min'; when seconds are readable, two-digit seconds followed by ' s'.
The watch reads 1 h 00 min
